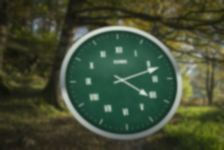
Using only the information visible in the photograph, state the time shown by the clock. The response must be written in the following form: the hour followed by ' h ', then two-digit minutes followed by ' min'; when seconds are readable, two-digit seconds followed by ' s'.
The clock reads 4 h 12 min
